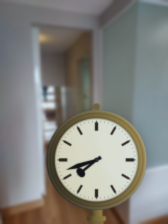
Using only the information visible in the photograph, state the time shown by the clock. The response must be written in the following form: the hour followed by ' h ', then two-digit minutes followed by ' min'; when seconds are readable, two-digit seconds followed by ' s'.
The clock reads 7 h 42 min
